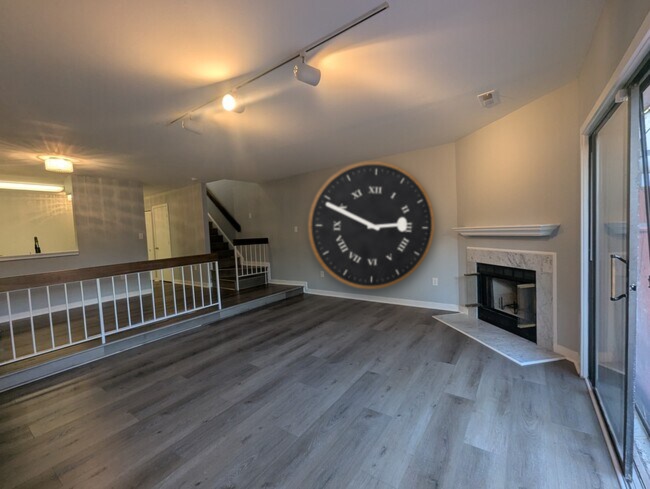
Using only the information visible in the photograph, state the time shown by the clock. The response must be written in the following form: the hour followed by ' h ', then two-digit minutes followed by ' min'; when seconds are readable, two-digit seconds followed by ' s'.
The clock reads 2 h 49 min
